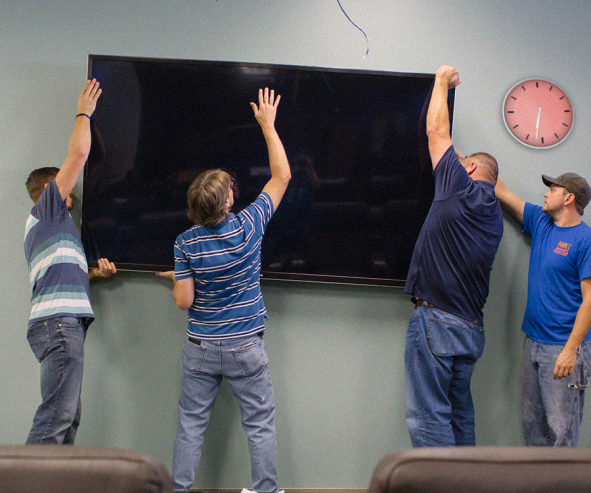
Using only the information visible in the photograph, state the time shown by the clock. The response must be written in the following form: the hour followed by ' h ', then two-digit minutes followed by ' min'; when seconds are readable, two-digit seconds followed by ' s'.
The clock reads 6 h 32 min
